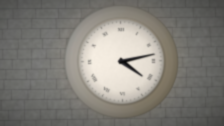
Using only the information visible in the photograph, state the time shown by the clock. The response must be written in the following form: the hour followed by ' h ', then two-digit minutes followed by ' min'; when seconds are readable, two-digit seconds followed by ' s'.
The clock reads 4 h 13 min
